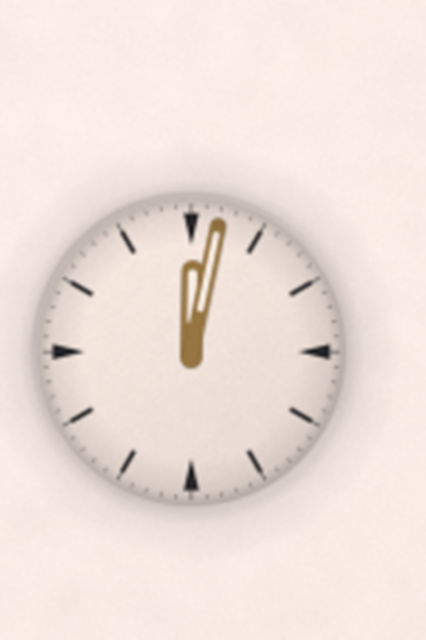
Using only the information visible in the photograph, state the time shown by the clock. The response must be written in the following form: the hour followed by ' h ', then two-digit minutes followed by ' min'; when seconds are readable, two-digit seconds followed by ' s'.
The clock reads 12 h 02 min
